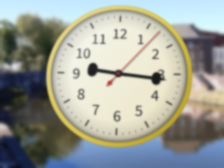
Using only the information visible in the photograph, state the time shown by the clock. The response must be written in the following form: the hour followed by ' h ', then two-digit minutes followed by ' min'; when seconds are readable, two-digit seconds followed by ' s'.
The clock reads 9 h 16 min 07 s
